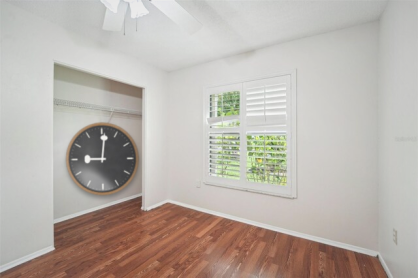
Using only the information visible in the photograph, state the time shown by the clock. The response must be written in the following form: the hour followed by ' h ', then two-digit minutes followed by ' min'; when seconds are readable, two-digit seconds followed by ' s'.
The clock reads 9 h 01 min
